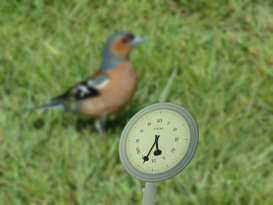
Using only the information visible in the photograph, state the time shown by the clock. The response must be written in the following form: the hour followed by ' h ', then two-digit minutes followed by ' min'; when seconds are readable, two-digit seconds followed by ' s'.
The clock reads 5 h 34 min
